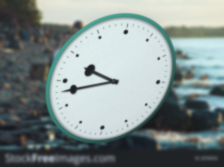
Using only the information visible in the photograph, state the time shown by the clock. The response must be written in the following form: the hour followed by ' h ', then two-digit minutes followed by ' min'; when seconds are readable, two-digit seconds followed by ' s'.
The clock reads 9 h 43 min
